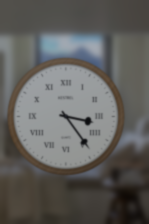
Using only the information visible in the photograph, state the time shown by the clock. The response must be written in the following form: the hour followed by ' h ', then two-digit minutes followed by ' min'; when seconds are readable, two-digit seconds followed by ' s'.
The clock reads 3 h 24 min
